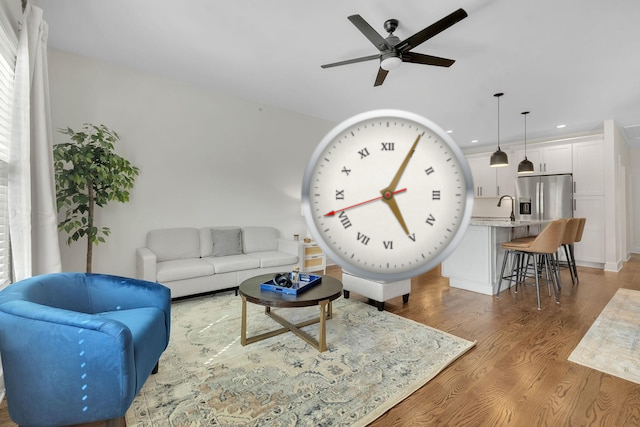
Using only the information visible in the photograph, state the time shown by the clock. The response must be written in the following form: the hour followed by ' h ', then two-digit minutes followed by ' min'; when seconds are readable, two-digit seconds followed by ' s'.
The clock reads 5 h 04 min 42 s
